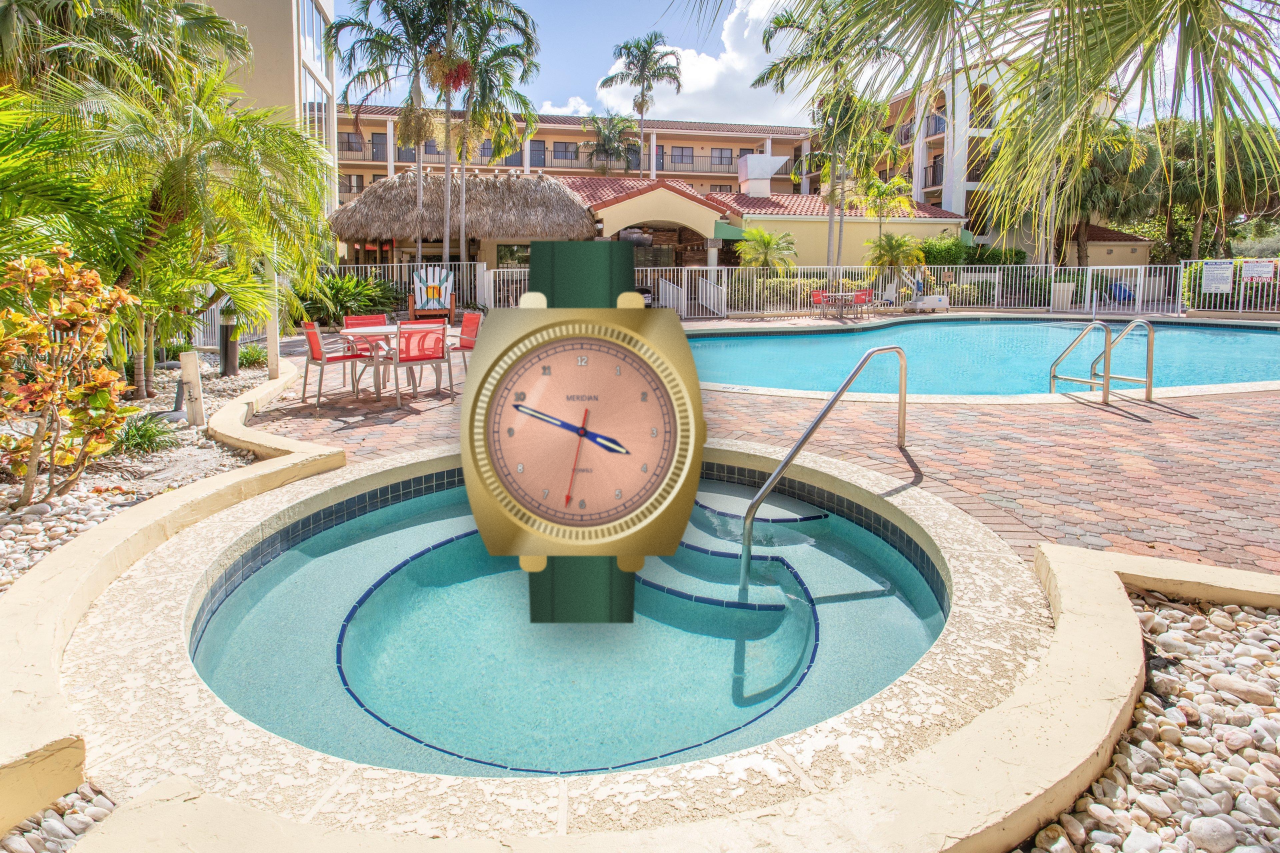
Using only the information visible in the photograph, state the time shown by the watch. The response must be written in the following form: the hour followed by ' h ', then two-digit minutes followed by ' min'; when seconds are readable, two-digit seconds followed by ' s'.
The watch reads 3 h 48 min 32 s
